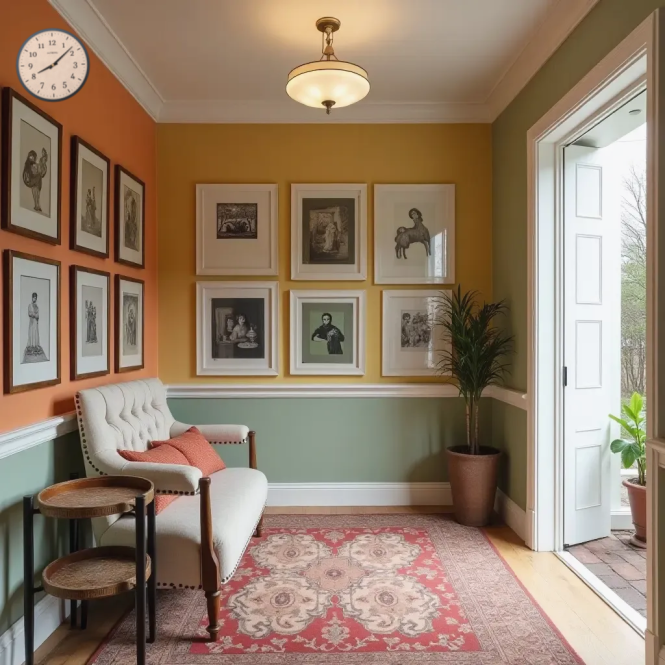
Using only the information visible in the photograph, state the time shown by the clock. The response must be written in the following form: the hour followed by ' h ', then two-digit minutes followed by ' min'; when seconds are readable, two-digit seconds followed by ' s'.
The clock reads 8 h 08 min
